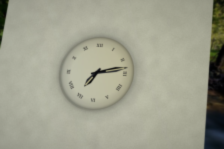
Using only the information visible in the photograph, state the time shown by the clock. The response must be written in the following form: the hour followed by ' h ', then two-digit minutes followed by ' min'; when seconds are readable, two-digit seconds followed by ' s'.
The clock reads 7 h 13 min
